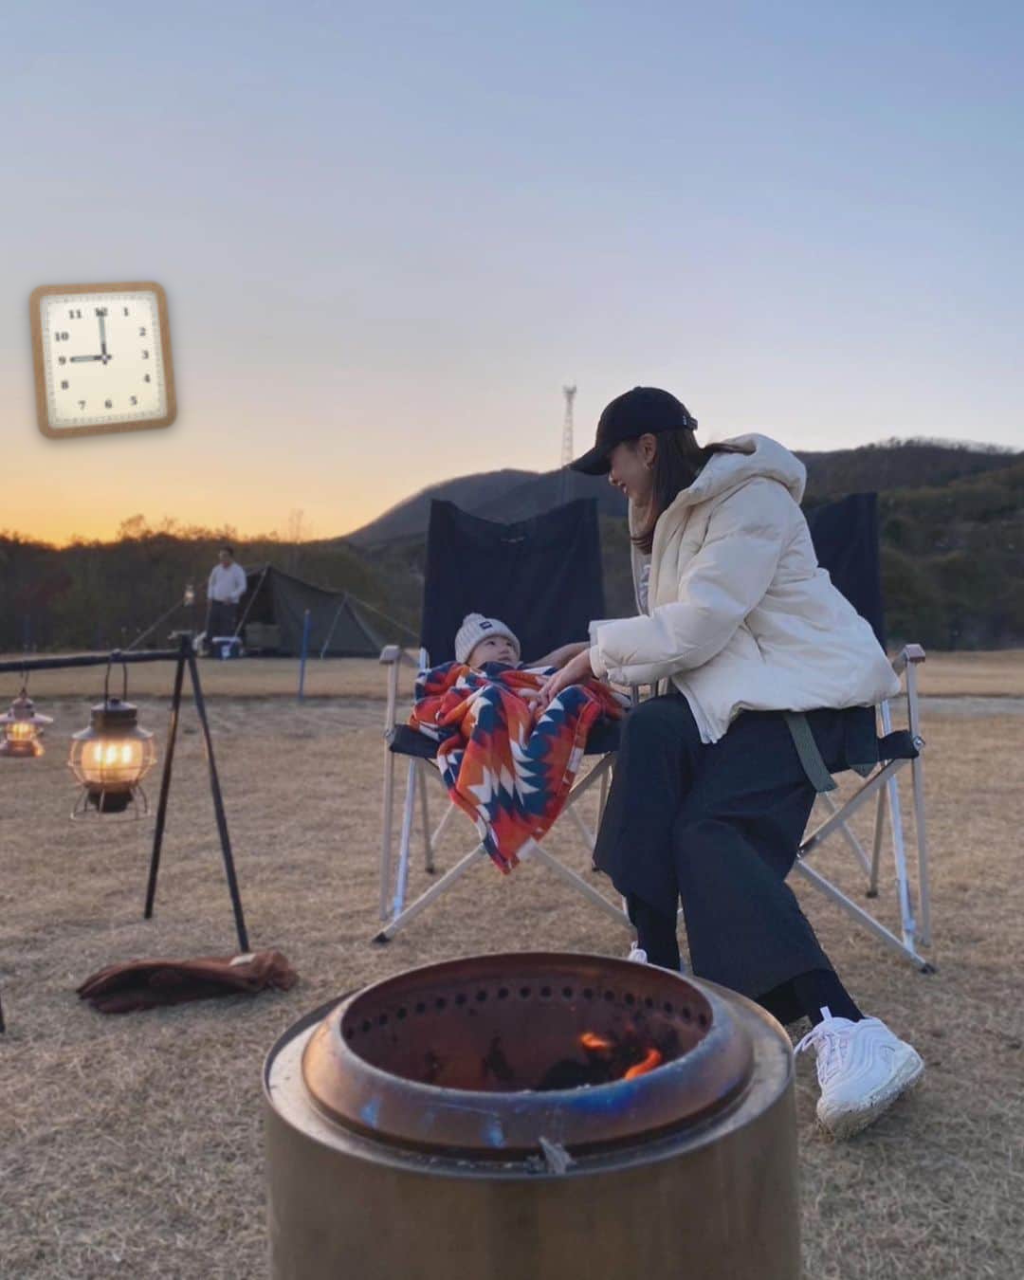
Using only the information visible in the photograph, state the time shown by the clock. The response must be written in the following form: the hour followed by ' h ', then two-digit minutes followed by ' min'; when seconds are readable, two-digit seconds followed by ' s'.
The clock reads 9 h 00 min
